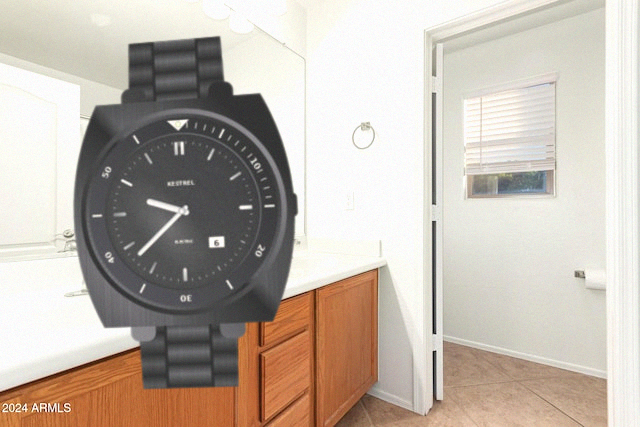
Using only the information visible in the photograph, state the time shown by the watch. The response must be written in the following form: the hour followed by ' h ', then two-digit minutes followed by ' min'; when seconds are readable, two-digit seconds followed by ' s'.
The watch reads 9 h 38 min
